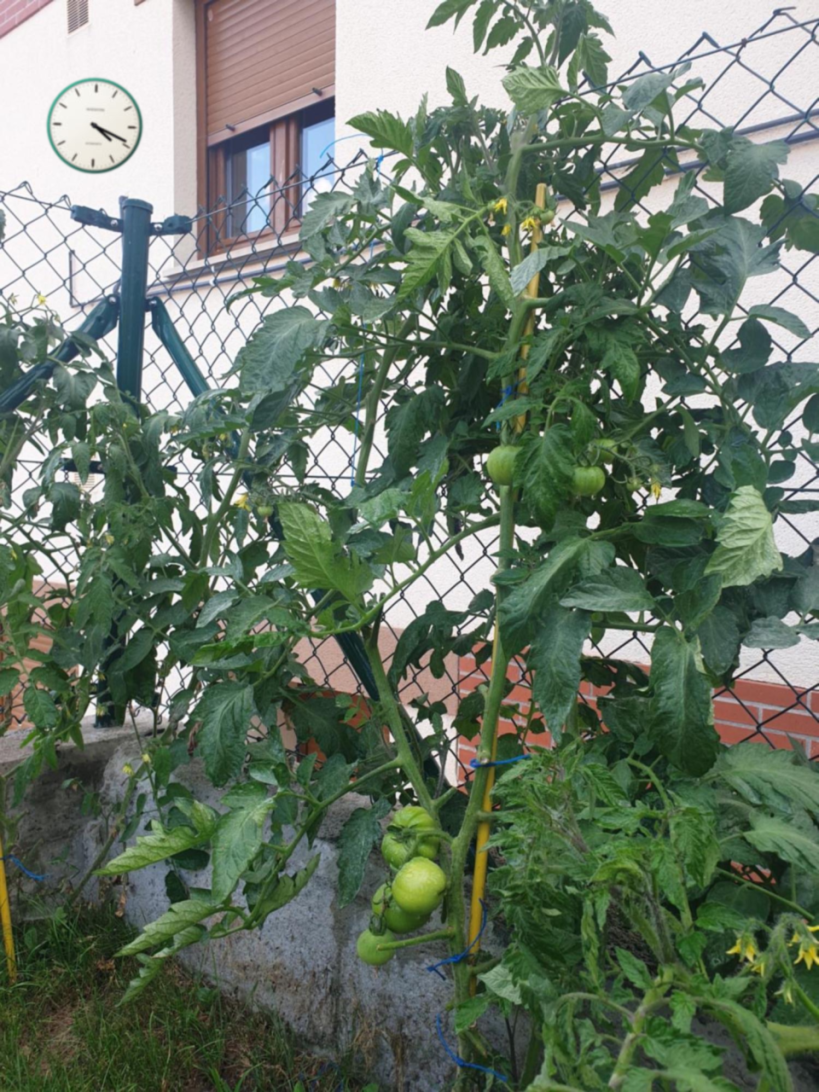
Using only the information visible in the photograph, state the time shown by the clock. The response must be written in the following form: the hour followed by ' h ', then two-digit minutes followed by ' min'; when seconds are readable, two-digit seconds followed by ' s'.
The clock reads 4 h 19 min
